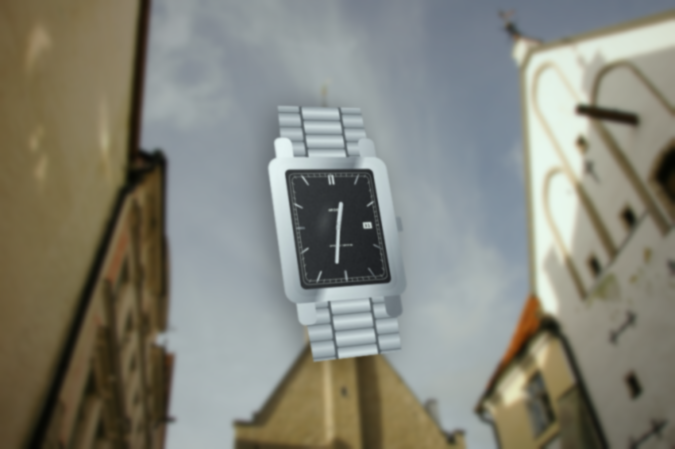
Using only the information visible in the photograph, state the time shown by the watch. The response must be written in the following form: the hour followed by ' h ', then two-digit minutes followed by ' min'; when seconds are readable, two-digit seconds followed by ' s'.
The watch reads 12 h 32 min
